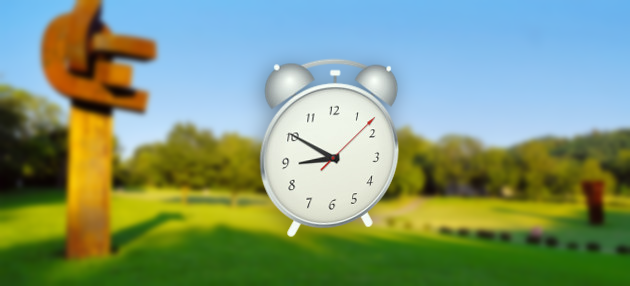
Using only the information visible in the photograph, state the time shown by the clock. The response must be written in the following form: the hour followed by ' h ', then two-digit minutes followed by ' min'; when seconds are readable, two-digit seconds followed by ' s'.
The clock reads 8 h 50 min 08 s
